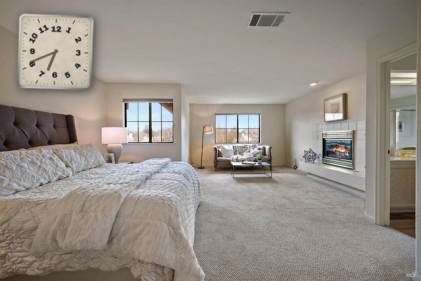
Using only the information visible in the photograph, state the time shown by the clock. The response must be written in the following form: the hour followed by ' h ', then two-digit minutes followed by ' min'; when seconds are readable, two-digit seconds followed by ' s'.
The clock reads 6 h 41 min
